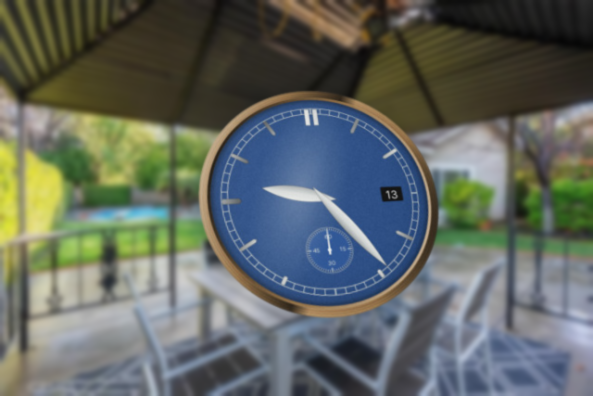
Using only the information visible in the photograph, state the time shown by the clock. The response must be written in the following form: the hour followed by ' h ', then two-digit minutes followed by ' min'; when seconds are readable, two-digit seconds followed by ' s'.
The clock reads 9 h 24 min
